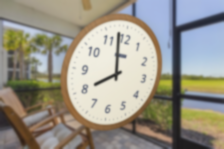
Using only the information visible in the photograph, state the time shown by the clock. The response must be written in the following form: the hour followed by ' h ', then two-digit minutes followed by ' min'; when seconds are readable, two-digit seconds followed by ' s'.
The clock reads 7 h 58 min
